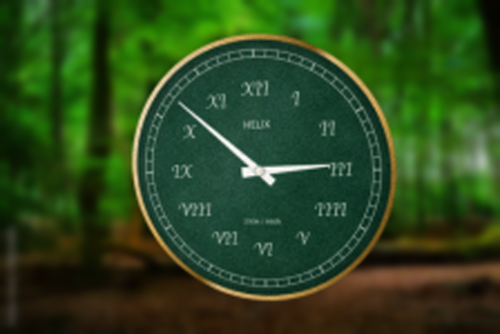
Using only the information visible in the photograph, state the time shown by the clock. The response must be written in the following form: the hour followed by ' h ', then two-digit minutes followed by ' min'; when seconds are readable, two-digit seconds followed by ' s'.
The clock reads 2 h 52 min
